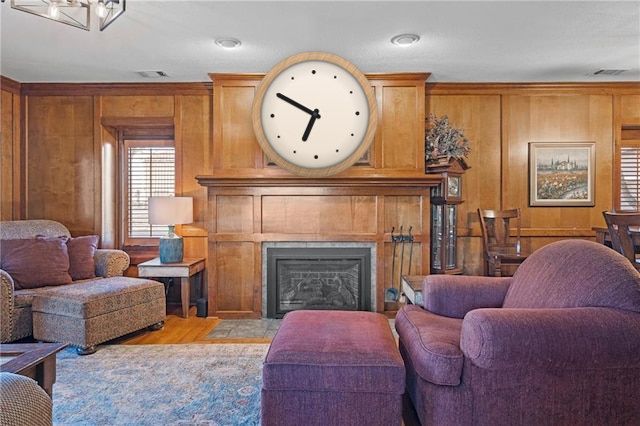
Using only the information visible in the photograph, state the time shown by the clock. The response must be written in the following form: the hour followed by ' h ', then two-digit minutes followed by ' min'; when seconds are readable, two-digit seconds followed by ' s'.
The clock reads 6 h 50 min
